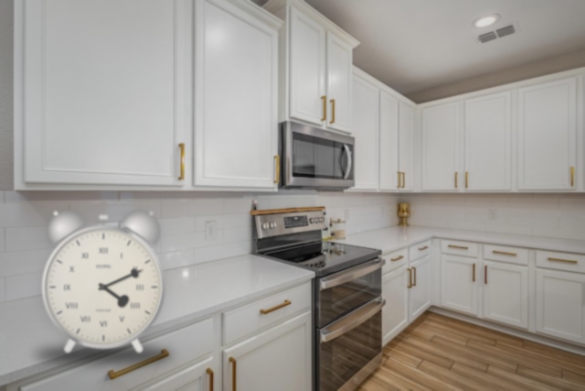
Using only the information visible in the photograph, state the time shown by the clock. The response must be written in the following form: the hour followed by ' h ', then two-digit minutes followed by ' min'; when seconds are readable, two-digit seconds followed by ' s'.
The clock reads 4 h 11 min
